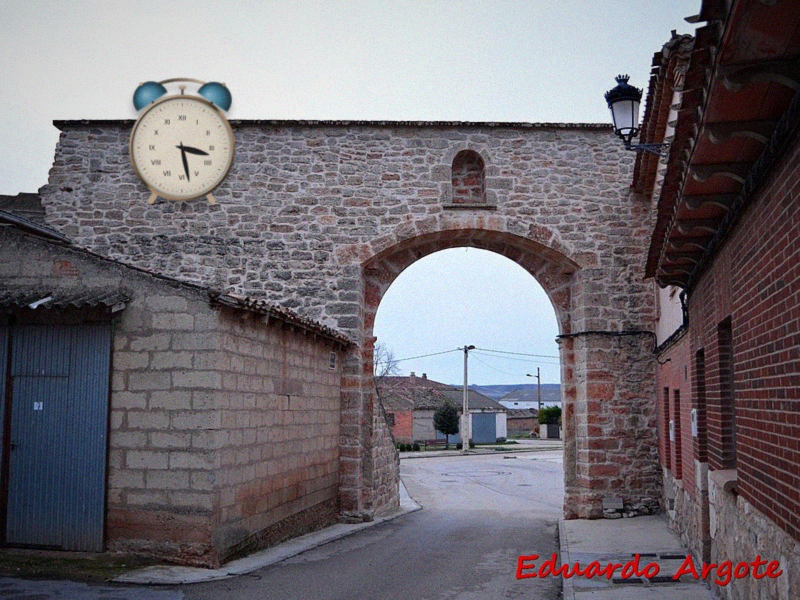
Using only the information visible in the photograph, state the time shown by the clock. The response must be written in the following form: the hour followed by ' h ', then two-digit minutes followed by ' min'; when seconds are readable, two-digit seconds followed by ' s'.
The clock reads 3 h 28 min
